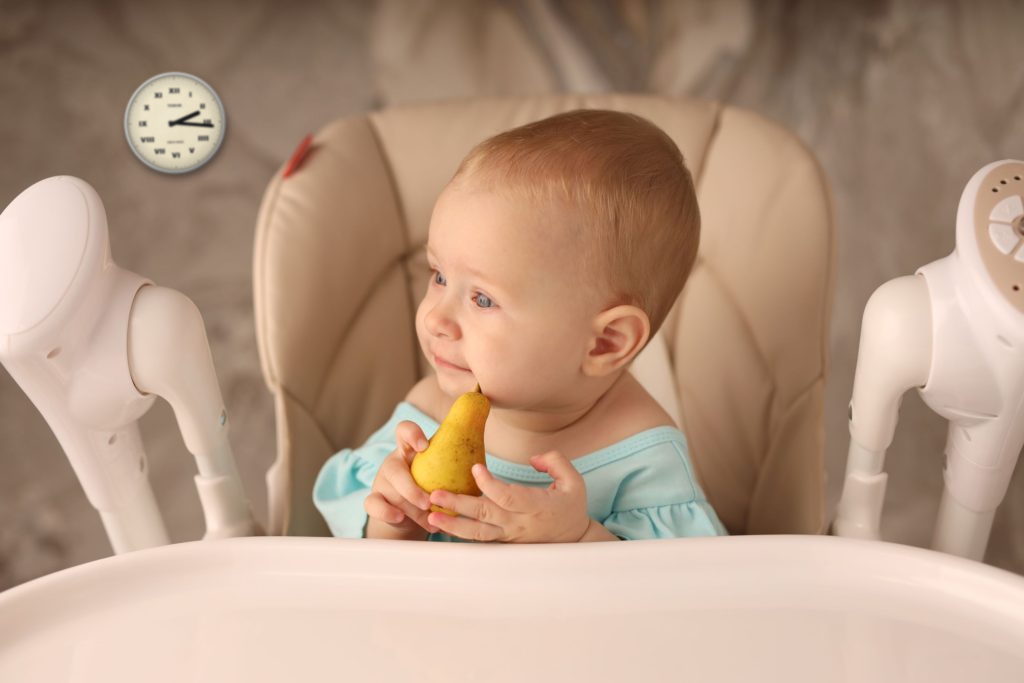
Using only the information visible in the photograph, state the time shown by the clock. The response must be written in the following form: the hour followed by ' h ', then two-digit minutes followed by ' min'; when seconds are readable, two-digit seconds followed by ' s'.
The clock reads 2 h 16 min
